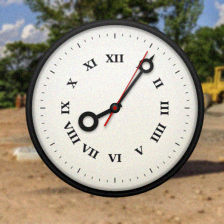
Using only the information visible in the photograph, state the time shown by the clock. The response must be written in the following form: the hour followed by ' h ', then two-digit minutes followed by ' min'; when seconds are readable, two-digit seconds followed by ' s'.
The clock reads 8 h 06 min 05 s
